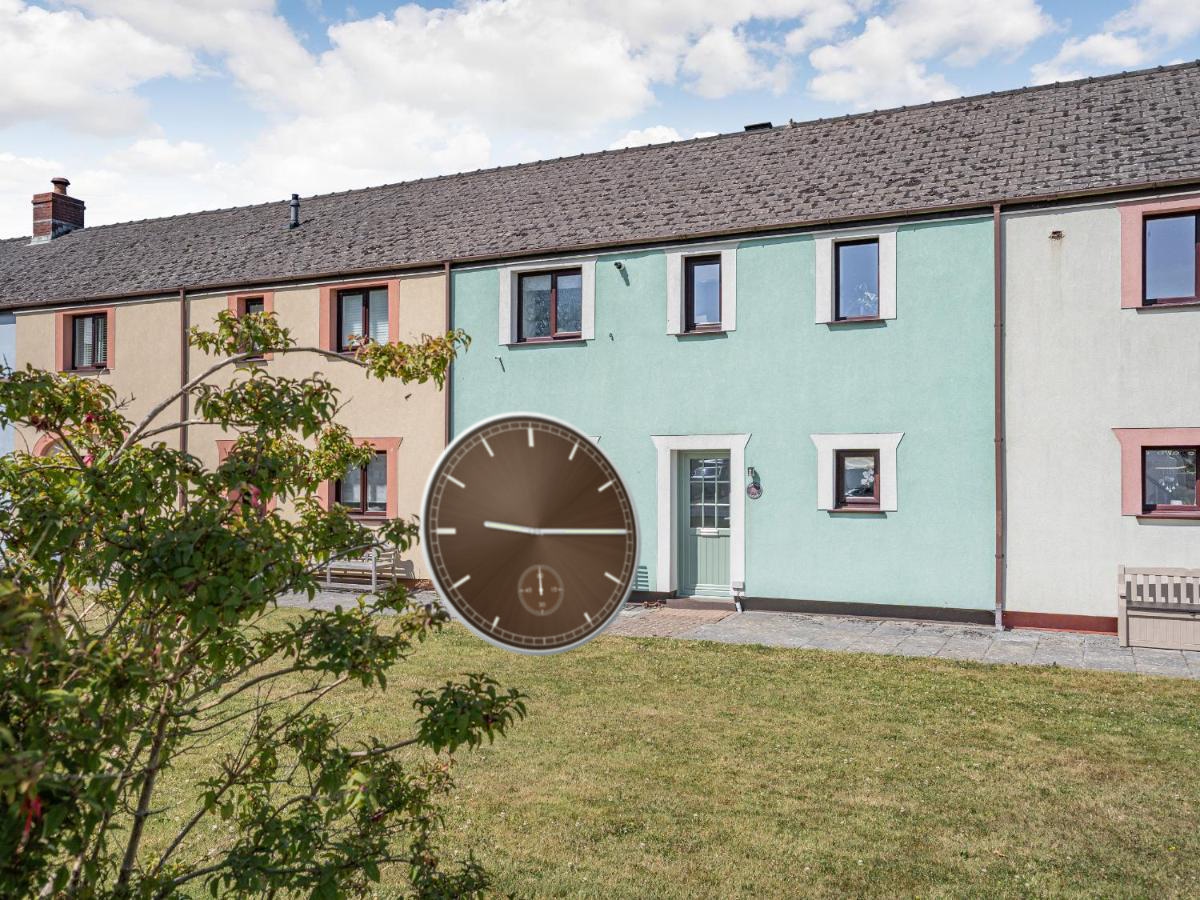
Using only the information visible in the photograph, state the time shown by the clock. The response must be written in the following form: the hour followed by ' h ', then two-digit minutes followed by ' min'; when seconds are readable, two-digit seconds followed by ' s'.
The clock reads 9 h 15 min
